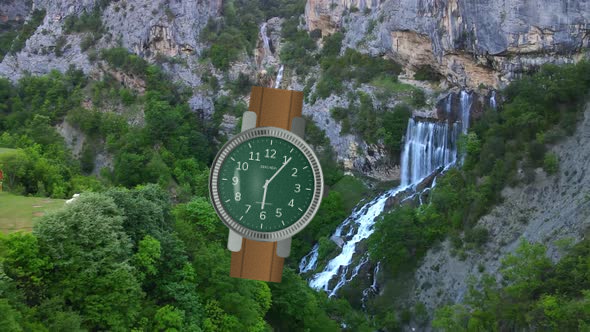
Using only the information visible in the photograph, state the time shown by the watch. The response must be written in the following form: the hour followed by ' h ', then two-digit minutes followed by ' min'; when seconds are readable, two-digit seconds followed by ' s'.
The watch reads 6 h 06 min
